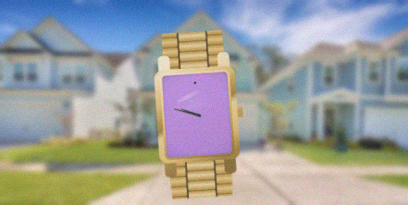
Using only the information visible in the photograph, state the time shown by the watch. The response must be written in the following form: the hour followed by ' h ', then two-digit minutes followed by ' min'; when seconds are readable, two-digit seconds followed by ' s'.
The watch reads 9 h 48 min
